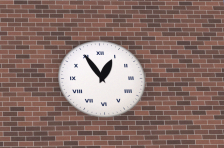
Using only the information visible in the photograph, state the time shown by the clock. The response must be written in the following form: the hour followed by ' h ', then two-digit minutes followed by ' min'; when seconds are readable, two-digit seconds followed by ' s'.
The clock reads 12 h 55 min
